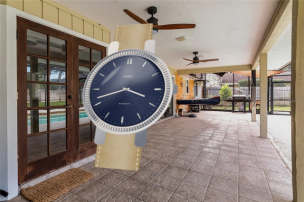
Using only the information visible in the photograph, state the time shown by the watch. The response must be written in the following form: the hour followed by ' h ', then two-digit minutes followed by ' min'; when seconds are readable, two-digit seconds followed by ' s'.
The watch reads 3 h 42 min
